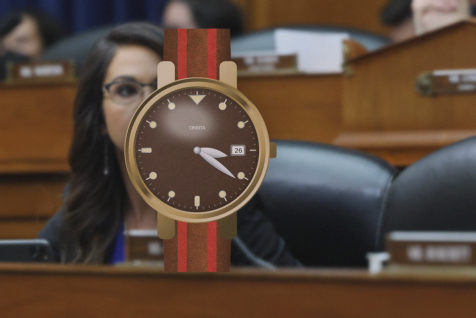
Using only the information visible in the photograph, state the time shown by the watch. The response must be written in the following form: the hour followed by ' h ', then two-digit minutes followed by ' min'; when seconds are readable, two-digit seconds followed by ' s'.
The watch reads 3 h 21 min
